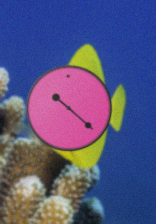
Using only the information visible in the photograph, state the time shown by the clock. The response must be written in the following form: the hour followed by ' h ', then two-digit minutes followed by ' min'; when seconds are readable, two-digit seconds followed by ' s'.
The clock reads 10 h 22 min
